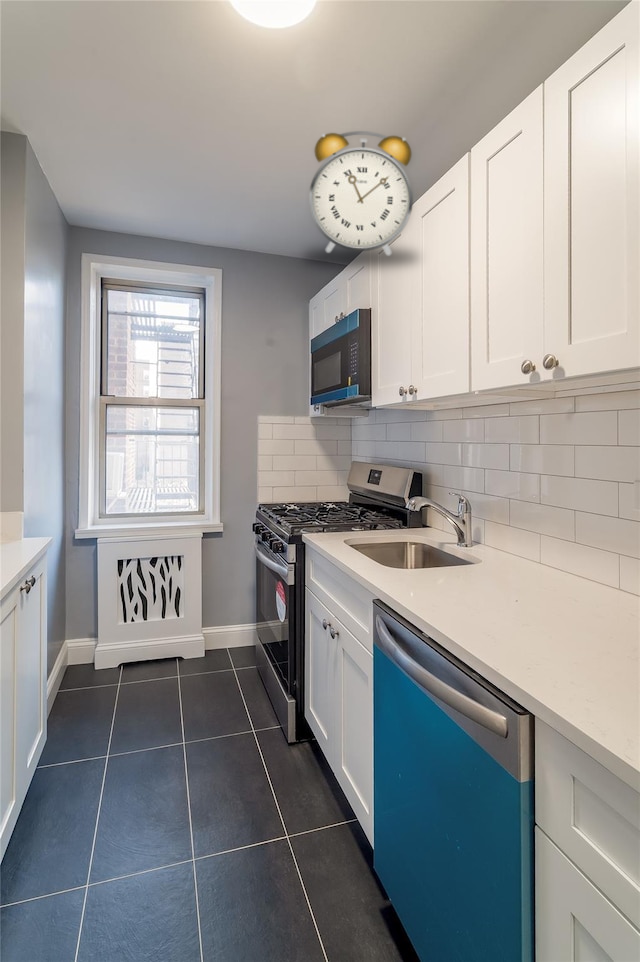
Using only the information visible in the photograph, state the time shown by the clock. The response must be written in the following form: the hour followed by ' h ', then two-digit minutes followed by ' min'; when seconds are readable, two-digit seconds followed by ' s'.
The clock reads 11 h 08 min
